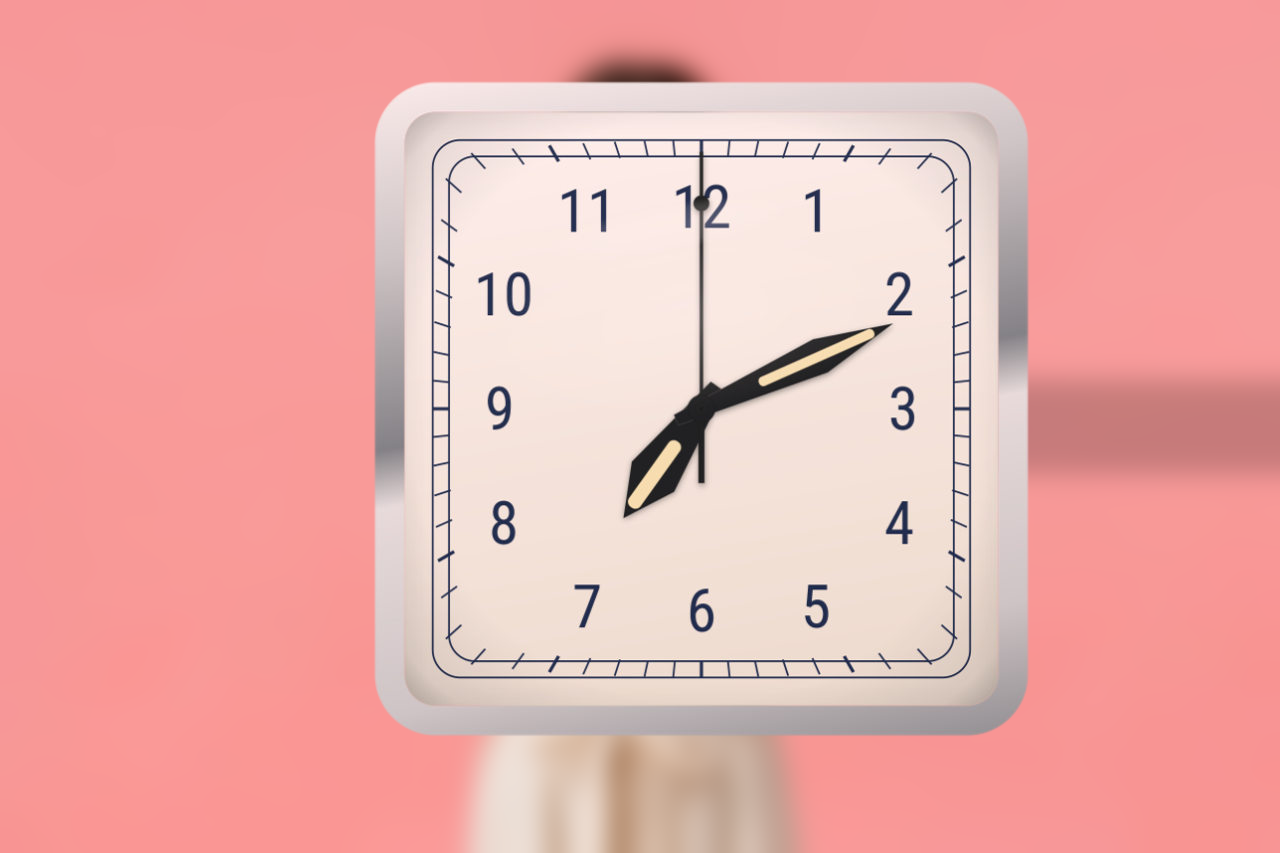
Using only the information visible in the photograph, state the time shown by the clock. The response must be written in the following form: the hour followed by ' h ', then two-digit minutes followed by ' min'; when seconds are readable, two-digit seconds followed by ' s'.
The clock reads 7 h 11 min 00 s
